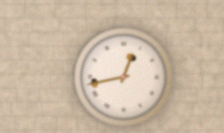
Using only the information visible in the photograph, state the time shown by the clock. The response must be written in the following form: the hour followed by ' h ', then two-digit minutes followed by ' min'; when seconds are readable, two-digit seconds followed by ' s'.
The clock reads 12 h 43 min
